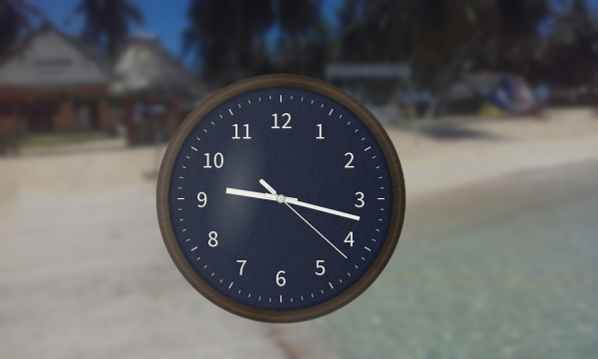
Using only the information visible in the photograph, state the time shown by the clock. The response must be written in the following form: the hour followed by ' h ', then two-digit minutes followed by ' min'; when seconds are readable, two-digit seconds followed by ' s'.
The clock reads 9 h 17 min 22 s
